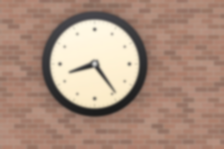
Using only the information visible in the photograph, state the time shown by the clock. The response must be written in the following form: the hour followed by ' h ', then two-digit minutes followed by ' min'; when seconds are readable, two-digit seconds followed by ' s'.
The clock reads 8 h 24 min
